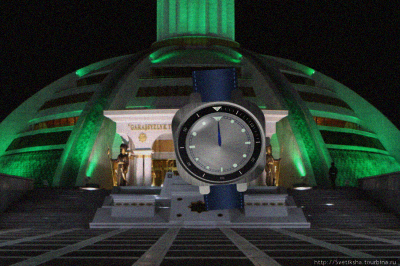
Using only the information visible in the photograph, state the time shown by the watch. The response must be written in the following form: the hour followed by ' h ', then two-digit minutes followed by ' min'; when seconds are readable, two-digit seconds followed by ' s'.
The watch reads 12 h 00 min
